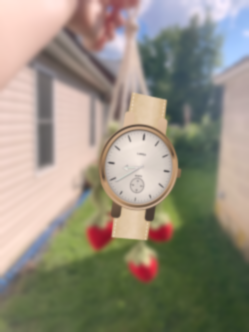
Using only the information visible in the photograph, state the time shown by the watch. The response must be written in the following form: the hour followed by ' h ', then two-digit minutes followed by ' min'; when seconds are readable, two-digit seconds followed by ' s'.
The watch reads 8 h 39 min
